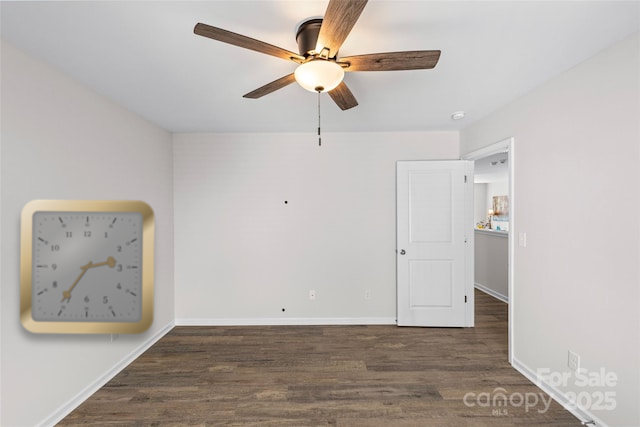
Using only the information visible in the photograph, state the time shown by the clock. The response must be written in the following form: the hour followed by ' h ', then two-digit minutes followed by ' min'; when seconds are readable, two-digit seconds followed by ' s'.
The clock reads 2 h 36 min
